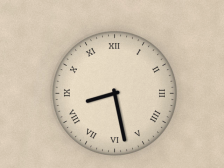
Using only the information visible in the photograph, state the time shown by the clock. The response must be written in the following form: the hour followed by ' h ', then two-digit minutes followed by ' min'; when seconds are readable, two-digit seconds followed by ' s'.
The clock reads 8 h 28 min
